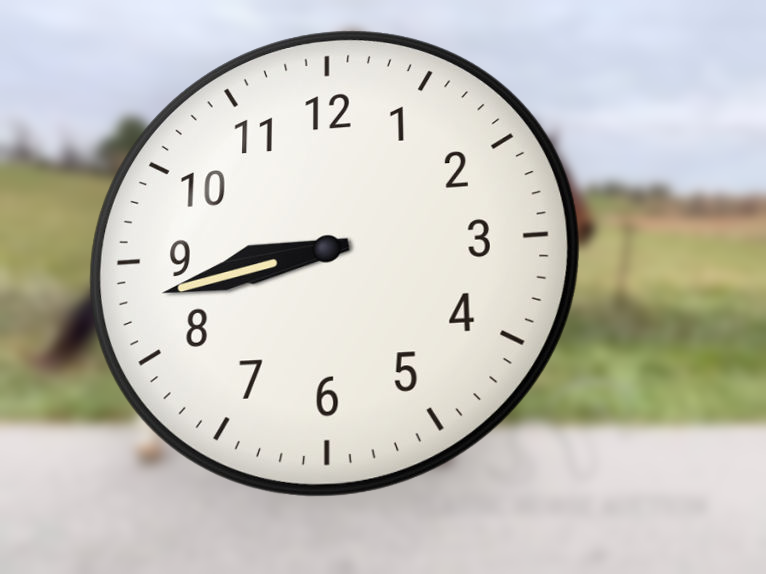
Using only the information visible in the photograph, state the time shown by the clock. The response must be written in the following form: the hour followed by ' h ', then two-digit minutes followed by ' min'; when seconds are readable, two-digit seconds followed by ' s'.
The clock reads 8 h 43 min
